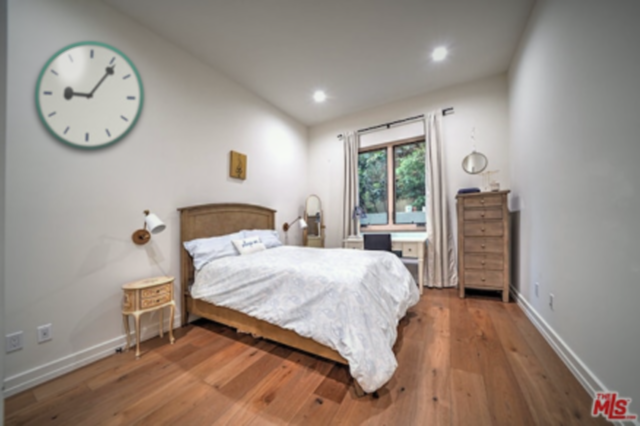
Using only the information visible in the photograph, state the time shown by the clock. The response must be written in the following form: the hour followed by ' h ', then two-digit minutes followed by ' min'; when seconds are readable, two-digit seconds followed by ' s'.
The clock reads 9 h 06 min
